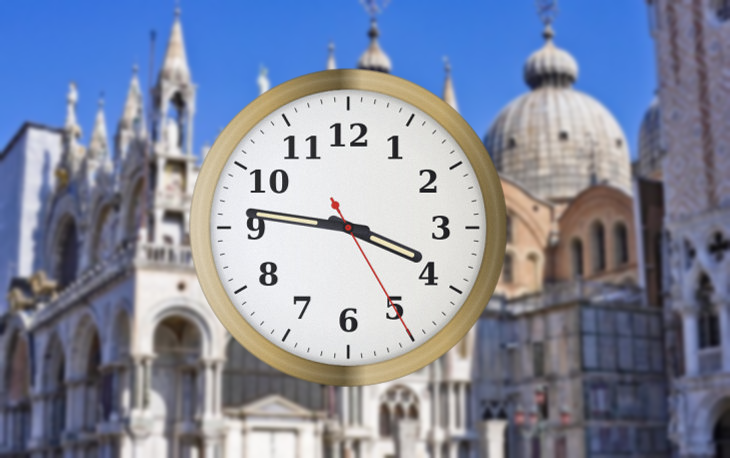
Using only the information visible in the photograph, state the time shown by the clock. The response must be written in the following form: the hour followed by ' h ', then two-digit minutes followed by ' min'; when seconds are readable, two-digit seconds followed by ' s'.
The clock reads 3 h 46 min 25 s
